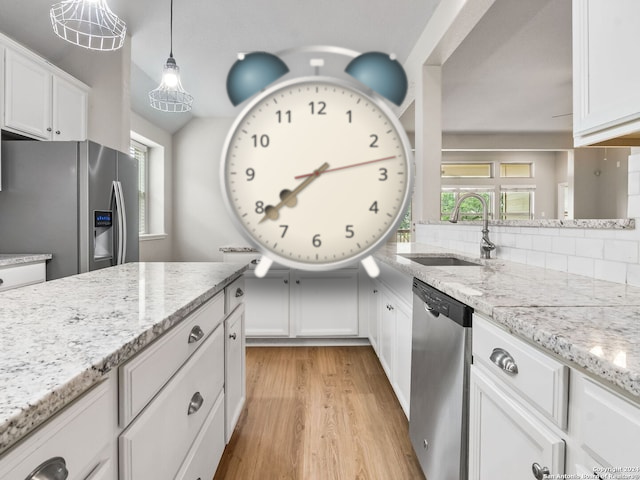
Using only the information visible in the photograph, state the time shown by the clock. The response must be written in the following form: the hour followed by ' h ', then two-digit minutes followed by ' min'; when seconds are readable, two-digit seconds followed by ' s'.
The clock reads 7 h 38 min 13 s
